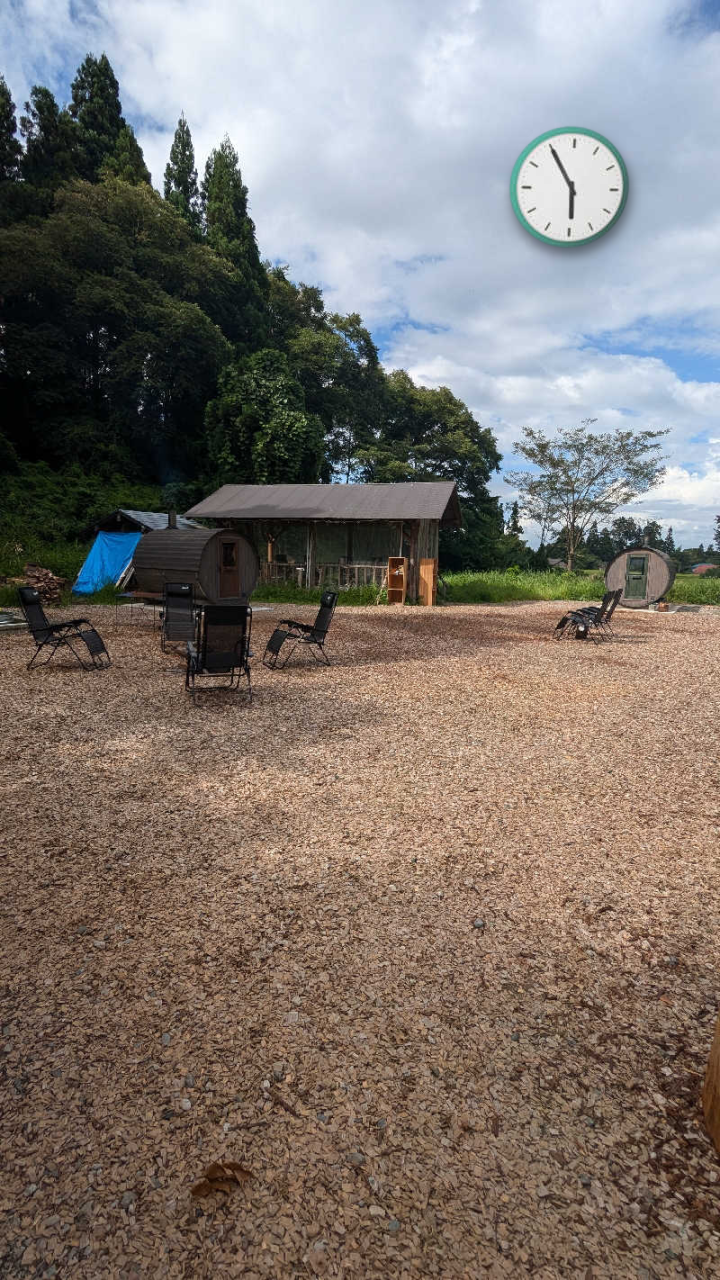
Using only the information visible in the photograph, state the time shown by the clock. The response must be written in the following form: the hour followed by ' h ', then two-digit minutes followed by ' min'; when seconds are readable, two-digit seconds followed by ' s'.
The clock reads 5 h 55 min
